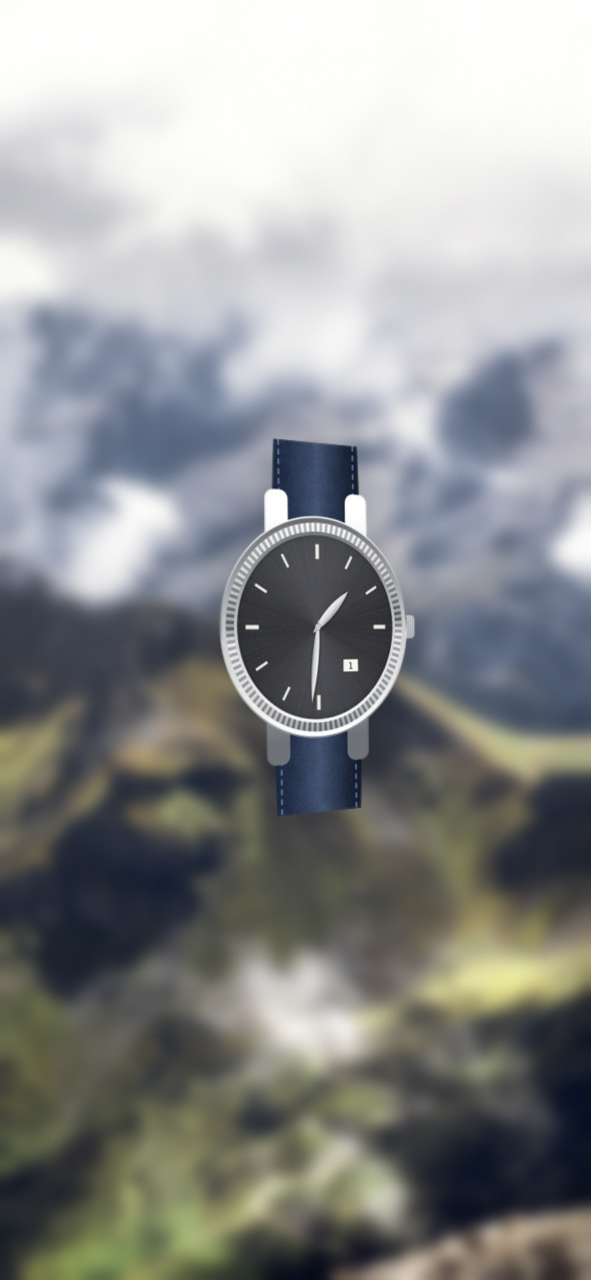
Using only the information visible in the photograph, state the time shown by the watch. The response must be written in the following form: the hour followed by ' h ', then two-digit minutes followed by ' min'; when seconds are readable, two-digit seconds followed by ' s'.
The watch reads 1 h 31 min
